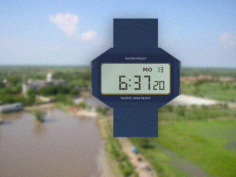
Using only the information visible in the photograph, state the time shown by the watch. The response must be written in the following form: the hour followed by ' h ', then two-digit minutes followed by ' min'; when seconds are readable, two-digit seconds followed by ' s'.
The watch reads 6 h 37 min 20 s
